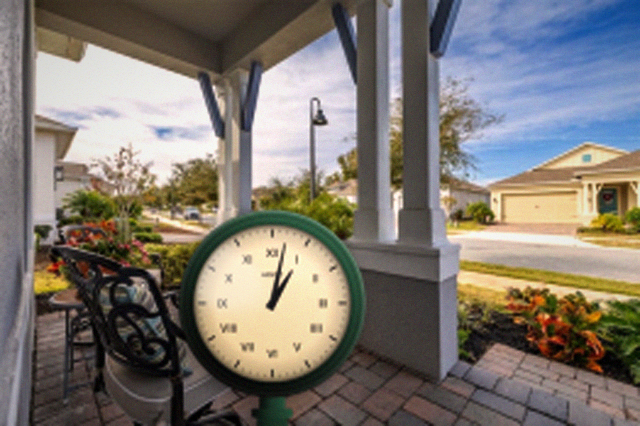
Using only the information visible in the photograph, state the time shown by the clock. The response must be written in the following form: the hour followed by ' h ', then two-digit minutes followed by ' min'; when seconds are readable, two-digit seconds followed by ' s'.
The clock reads 1 h 02 min
